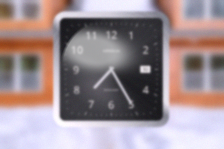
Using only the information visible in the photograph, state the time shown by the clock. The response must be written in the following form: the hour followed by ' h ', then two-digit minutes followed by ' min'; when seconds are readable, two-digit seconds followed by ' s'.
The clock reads 7 h 25 min
